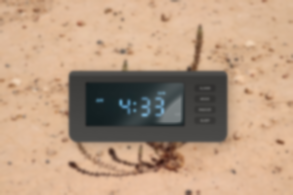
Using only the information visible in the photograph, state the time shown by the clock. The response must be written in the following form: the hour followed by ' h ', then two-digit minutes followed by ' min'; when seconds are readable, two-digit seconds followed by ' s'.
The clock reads 4 h 33 min
